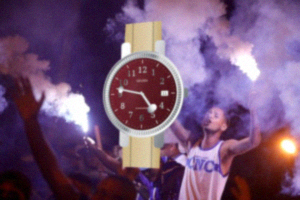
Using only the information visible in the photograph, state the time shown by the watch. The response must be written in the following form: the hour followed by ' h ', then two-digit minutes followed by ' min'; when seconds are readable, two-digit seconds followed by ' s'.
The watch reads 4 h 47 min
